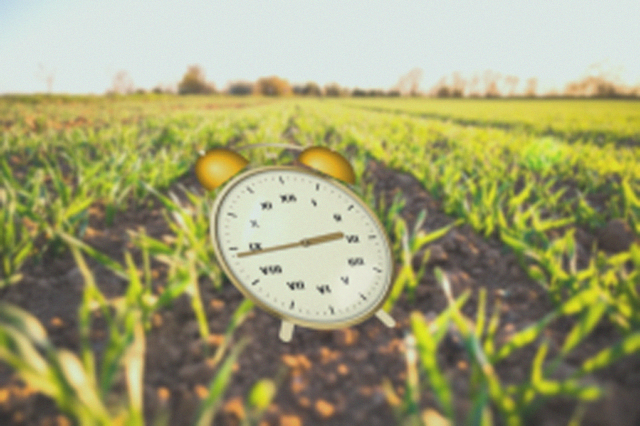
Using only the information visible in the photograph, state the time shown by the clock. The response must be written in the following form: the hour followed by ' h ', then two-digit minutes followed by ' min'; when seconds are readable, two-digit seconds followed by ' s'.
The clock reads 2 h 44 min
